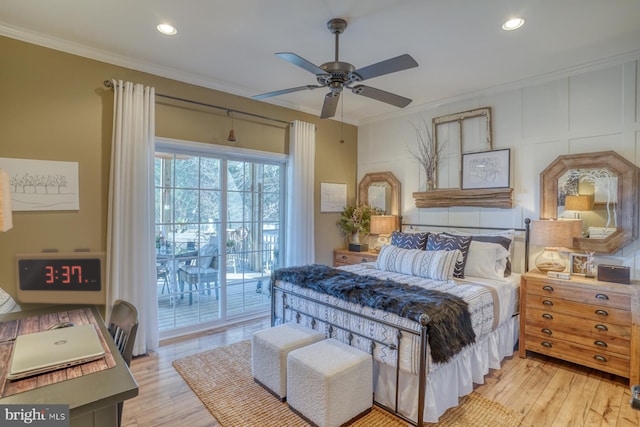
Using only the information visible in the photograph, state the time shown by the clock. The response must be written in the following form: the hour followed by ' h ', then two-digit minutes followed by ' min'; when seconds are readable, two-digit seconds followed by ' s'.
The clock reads 3 h 37 min
